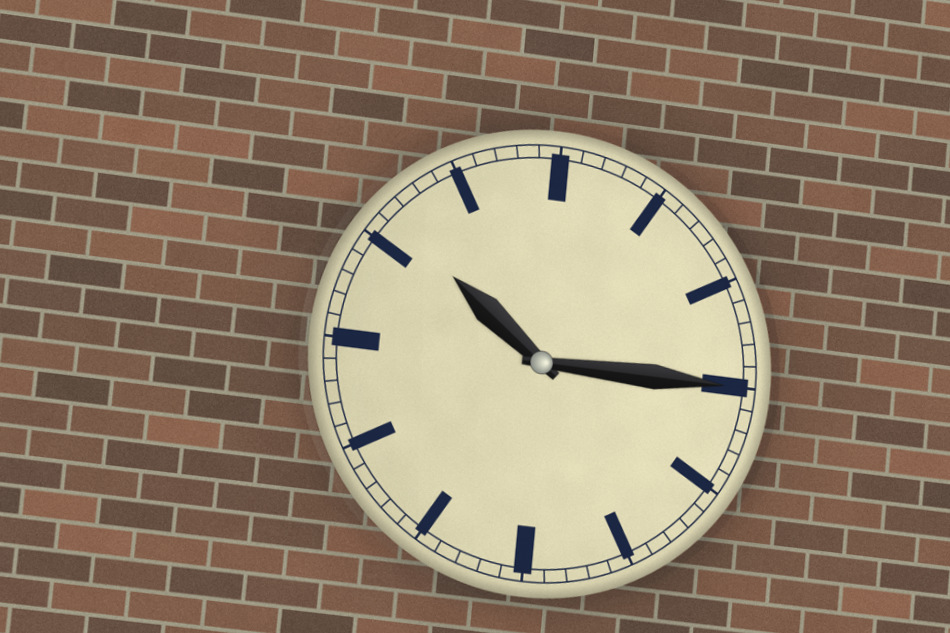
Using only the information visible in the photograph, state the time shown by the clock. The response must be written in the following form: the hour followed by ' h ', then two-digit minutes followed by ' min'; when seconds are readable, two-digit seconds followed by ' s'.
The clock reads 10 h 15 min
